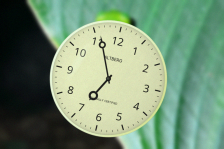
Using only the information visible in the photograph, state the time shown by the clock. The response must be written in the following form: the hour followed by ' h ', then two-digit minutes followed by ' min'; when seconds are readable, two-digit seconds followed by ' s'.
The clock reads 6 h 56 min
